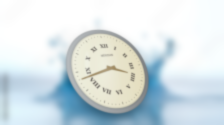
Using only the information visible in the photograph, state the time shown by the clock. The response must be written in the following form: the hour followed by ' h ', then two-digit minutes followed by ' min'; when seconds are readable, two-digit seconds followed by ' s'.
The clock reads 3 h 43 min
